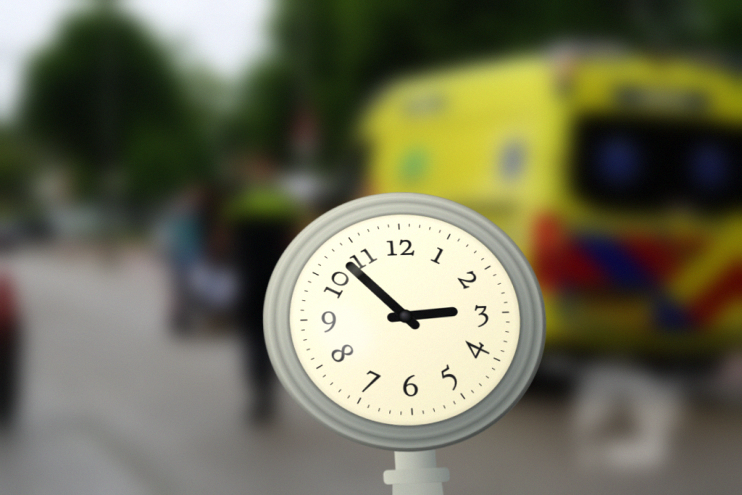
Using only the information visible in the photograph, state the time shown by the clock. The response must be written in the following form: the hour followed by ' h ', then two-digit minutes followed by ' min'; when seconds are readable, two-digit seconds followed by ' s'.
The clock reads 2 h 53 min
